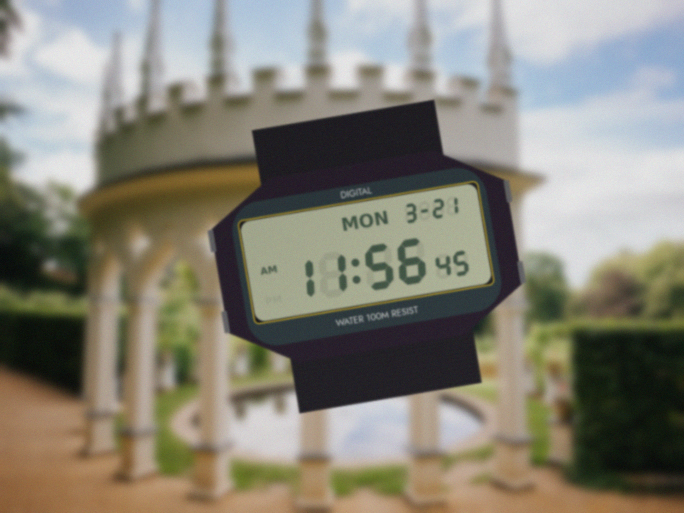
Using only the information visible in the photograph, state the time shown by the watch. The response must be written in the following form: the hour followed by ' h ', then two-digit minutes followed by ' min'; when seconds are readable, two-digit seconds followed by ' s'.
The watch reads 11 h 56 min 45 s
